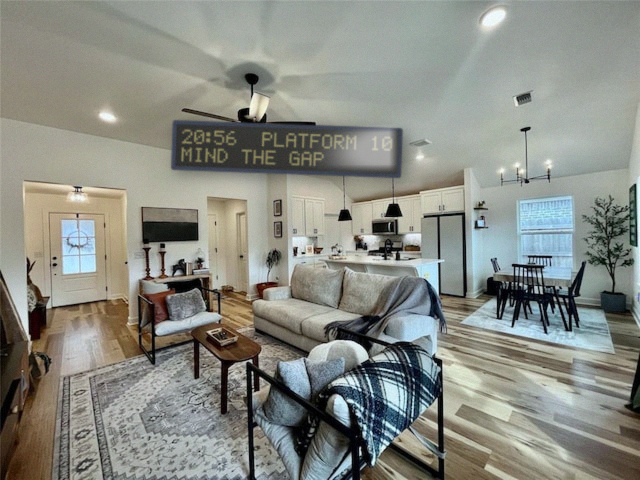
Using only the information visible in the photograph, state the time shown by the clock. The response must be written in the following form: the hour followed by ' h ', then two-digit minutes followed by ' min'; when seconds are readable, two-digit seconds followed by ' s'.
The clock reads 20 h 56 min
